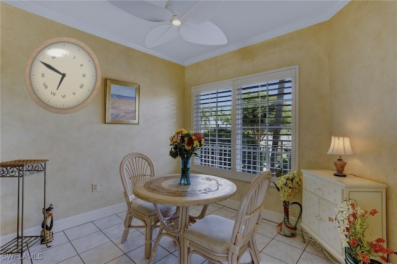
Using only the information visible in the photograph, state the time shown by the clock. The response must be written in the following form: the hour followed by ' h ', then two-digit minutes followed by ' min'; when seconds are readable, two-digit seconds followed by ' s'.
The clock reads 6 h 50 min
